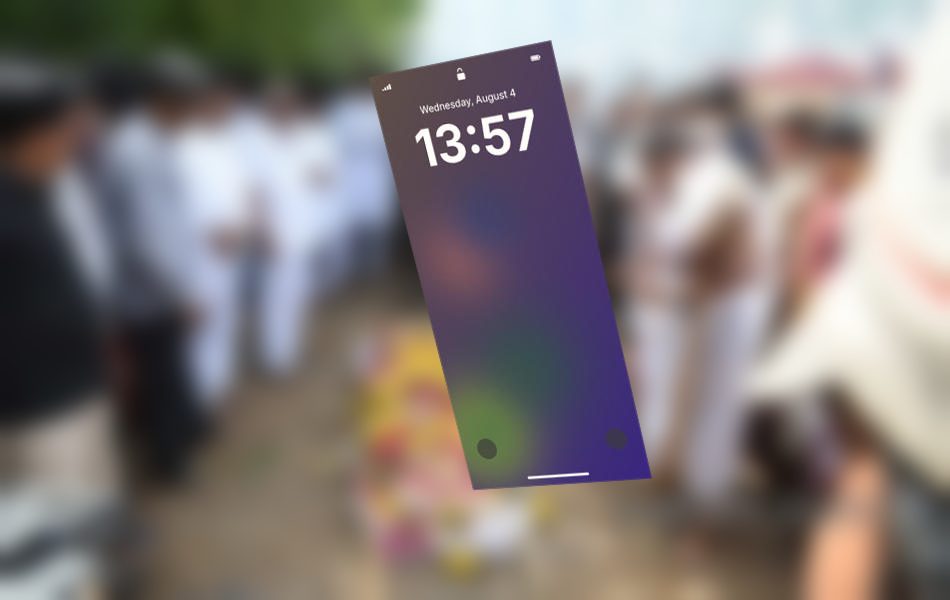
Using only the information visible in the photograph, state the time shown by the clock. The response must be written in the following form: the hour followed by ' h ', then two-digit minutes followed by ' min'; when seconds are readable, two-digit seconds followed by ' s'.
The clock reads 13 h 57 min
